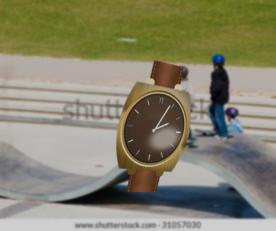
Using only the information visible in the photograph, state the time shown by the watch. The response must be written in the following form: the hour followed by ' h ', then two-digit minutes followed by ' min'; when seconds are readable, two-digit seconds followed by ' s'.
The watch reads 2 h 04 min
